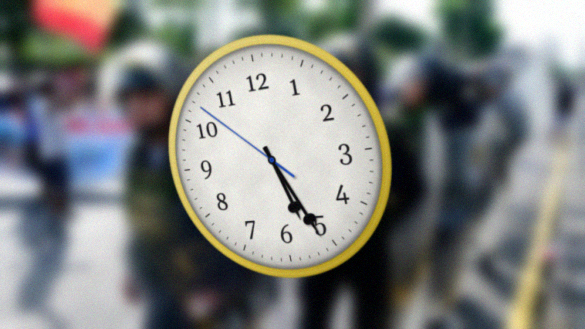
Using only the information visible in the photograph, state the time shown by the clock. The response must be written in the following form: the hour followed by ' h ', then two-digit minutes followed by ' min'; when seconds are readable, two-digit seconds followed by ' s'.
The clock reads 5 h 25 min 52 s
